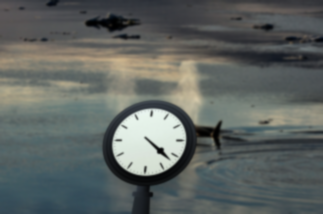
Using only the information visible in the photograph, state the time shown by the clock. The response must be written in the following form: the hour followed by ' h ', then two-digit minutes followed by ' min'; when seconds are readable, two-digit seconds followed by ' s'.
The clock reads 4 h 22 min
